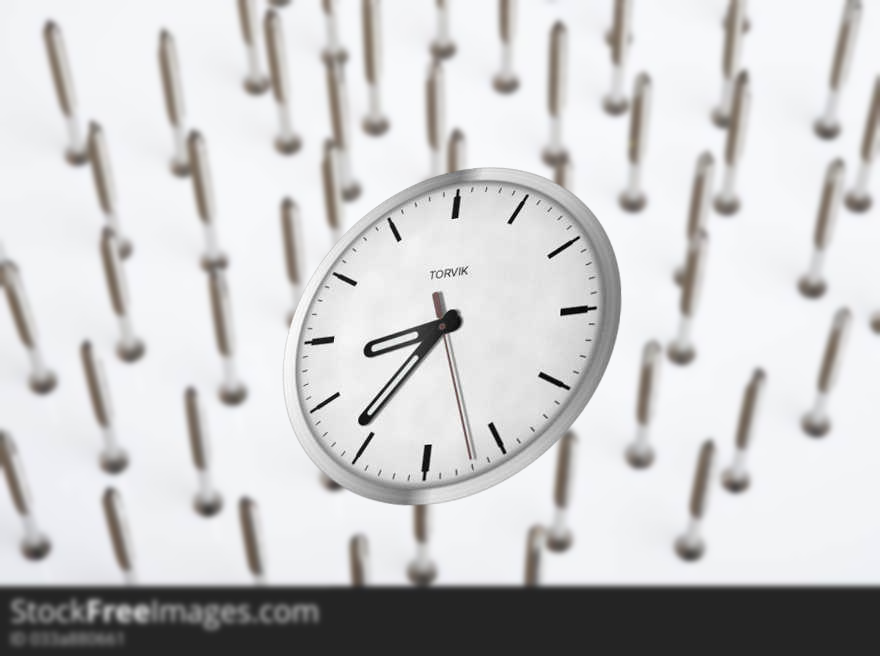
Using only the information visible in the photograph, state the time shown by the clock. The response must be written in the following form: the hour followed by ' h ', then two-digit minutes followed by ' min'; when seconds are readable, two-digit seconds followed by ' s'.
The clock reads 8 h 36 min 27 s
